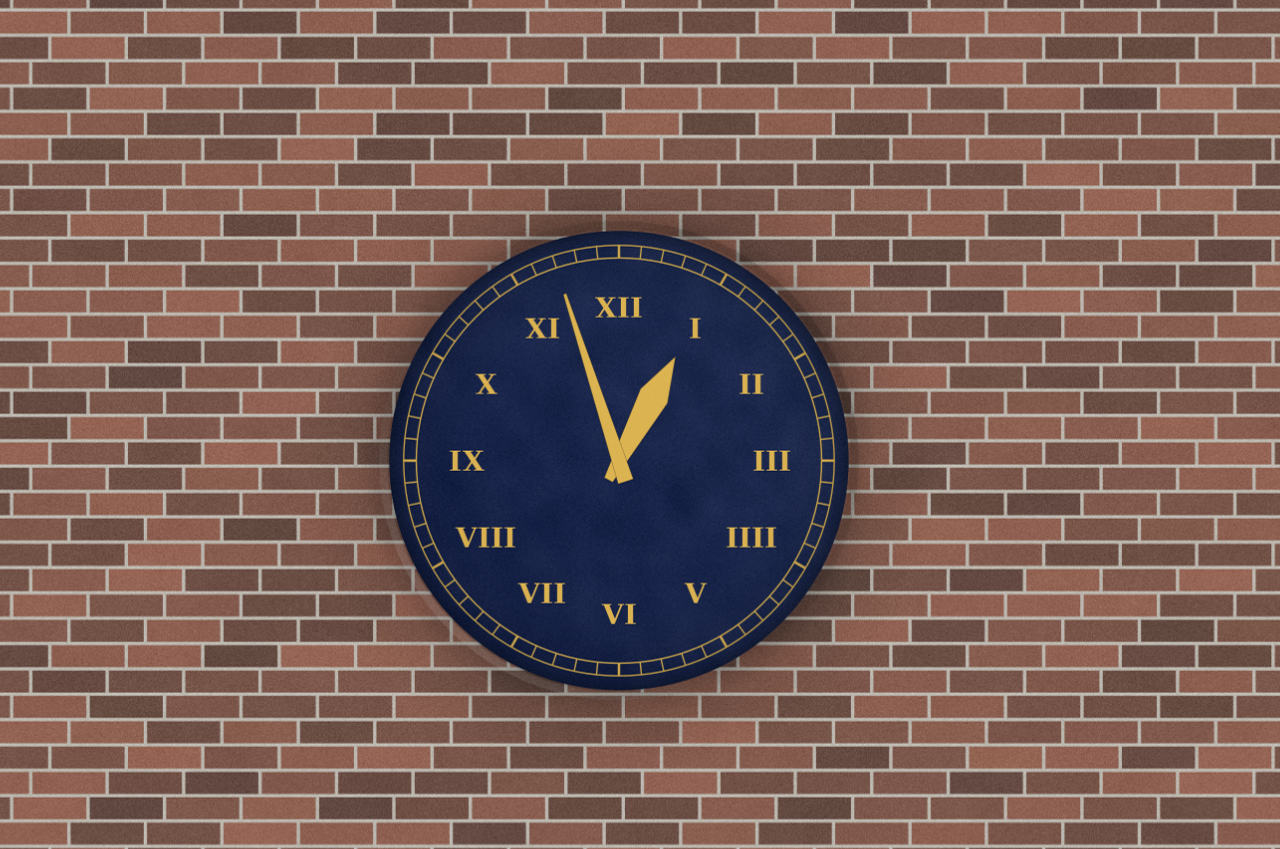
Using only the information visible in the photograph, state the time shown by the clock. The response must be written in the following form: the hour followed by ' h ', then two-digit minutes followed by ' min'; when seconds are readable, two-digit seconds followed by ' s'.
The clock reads 12 h 57 min
